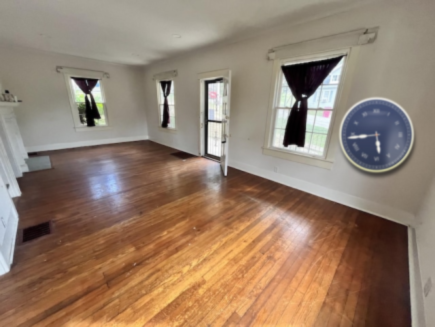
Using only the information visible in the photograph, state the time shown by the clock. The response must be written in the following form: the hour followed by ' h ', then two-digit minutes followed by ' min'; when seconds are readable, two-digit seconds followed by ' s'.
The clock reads 5 h 44 min
